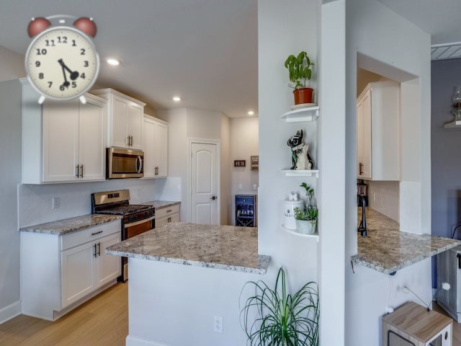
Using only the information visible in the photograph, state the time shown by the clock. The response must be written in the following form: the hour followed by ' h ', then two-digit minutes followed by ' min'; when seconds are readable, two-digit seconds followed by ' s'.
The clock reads 4 h 28 min
